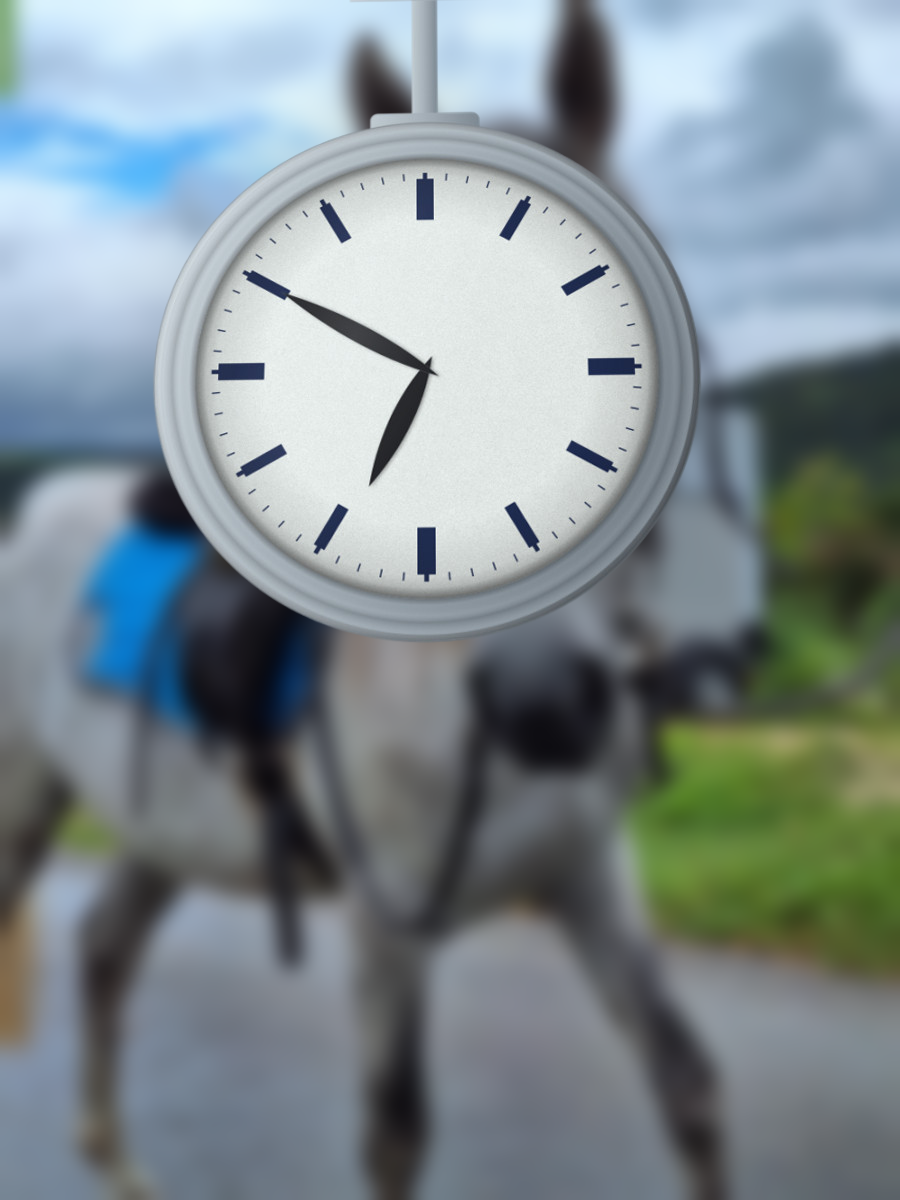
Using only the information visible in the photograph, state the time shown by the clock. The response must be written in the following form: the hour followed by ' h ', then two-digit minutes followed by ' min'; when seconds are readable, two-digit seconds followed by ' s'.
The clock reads 6 h 50 min
